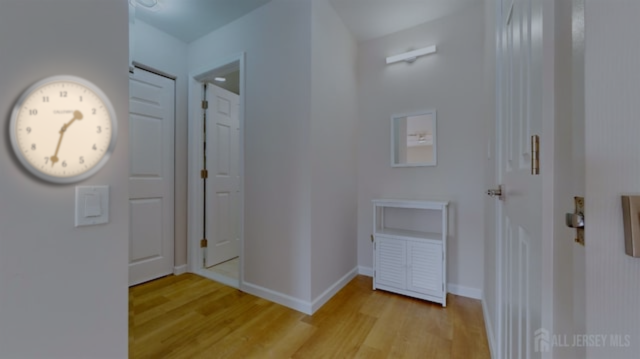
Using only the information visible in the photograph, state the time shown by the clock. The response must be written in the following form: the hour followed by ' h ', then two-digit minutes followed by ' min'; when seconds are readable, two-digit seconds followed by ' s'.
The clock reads 1 h 33 min
